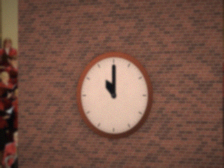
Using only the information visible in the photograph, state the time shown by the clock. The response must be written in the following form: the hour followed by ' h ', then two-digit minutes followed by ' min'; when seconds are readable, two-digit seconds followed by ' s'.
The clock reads 11 h 00 min
